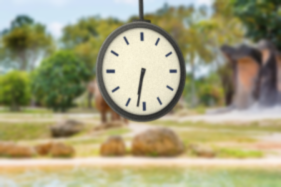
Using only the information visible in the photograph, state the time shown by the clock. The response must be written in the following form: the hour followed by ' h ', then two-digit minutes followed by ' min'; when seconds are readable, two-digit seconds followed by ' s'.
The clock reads 6 h 32 min
